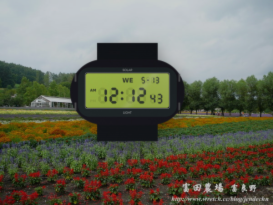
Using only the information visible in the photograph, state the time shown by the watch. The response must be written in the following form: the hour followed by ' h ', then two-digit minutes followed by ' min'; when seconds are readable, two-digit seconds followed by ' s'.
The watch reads 12 h 12 min 43 s
